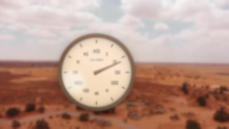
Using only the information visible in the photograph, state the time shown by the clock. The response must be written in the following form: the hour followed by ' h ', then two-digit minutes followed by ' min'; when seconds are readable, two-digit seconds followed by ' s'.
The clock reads 2 h 11 min
